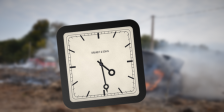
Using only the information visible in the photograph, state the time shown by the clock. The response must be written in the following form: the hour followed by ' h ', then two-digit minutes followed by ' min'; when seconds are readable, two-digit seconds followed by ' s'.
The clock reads 4 h 29 min
